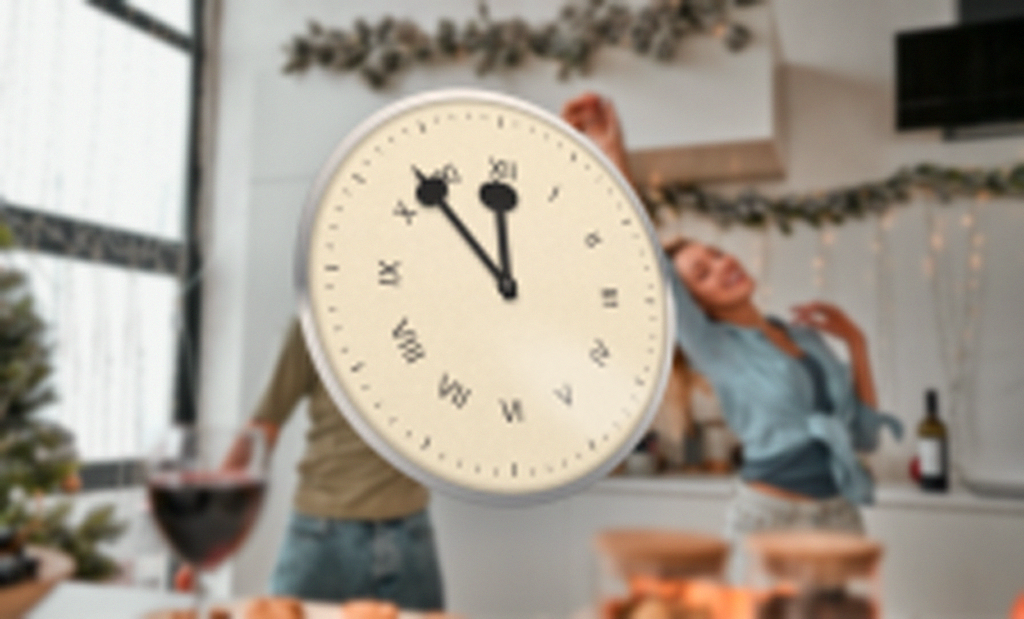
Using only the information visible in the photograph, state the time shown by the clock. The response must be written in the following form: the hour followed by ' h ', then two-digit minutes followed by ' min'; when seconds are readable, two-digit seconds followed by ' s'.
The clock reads 11 h 53 min
